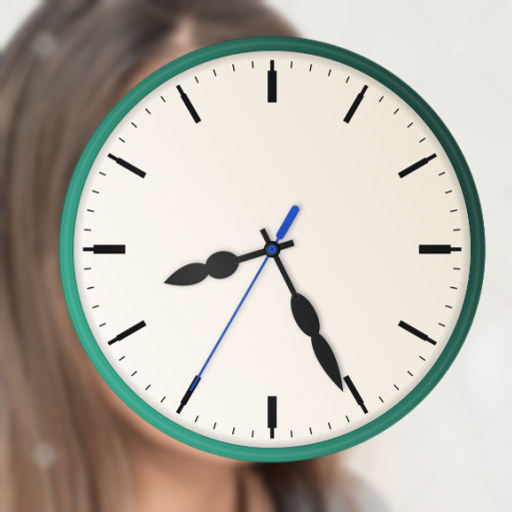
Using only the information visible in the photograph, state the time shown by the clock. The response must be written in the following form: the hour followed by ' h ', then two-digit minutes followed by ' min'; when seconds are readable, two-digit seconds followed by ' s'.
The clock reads 8 h 25 min 35 s
